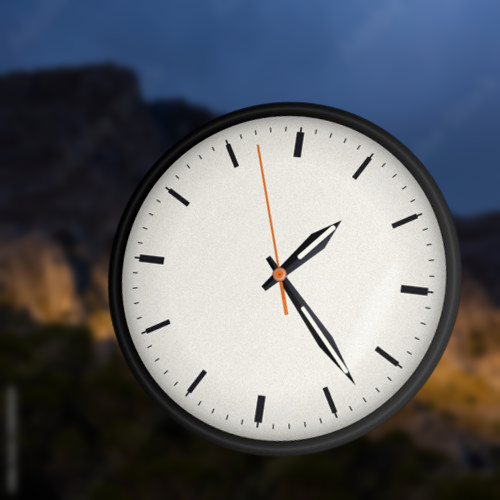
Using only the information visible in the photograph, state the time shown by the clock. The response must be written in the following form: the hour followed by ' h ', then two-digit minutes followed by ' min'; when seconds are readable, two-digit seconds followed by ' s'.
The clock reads 1 h 22 min 57 s
